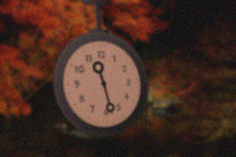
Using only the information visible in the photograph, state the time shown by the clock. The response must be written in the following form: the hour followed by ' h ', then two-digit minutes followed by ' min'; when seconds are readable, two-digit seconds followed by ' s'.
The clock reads 11 h 28 min
